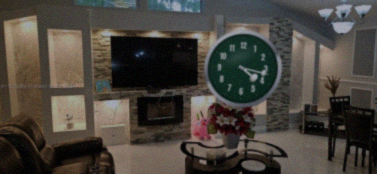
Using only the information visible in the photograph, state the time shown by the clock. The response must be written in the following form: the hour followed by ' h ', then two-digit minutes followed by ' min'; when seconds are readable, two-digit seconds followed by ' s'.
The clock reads 4 h 17 min
